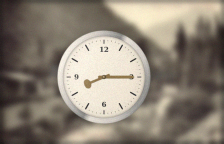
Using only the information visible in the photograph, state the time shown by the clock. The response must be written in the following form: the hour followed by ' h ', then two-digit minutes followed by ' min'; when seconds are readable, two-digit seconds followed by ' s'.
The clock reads 8 h 15 min
